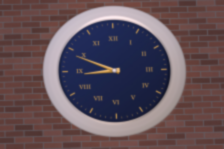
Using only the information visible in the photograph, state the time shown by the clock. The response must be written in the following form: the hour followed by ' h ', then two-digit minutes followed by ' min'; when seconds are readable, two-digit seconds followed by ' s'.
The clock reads 8 h 49 min
